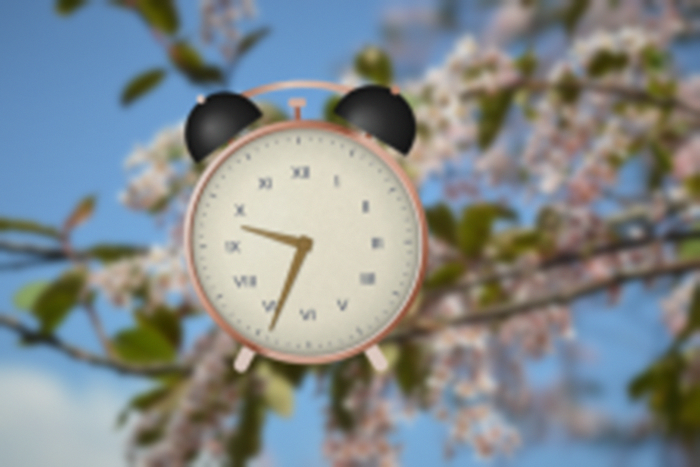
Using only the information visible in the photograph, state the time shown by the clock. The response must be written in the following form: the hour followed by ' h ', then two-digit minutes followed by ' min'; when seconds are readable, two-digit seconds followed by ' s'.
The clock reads 9 h 34 min
